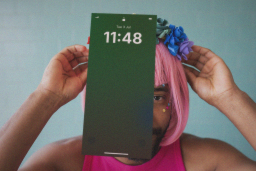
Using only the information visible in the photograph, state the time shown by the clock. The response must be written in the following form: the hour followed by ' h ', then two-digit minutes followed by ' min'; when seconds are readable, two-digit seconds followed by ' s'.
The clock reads 11 h 48 min
